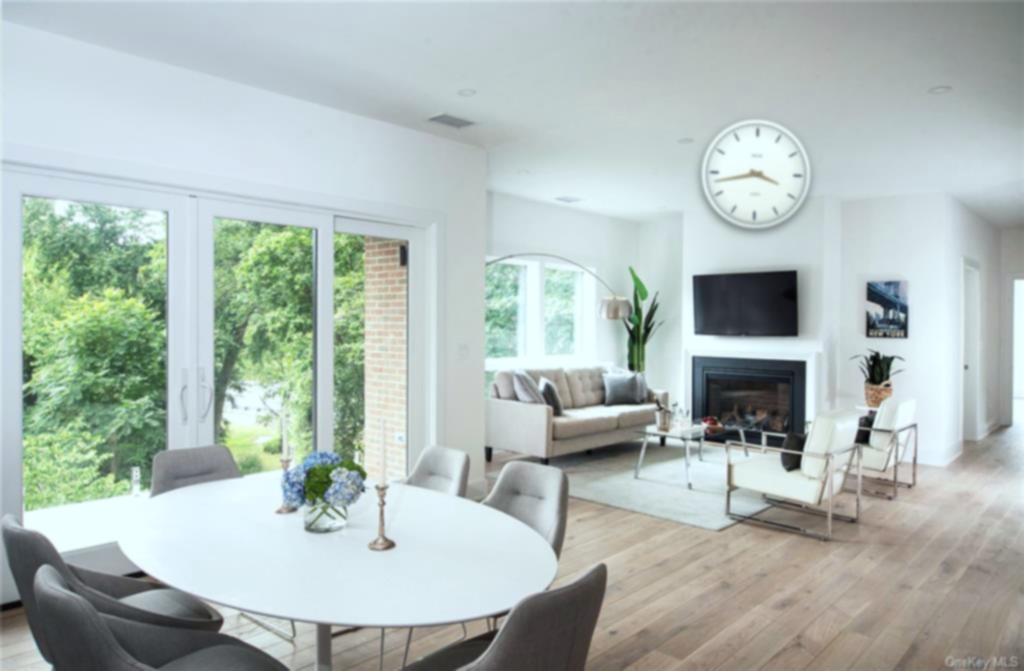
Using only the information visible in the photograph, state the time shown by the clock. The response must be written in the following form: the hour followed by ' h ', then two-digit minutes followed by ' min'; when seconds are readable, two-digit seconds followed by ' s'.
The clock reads 3 h 43 min
